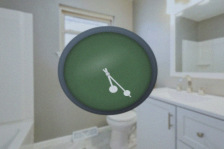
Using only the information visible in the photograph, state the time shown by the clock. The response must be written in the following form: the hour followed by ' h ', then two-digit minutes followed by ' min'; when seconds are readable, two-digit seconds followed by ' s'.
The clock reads 5 h 23 min
